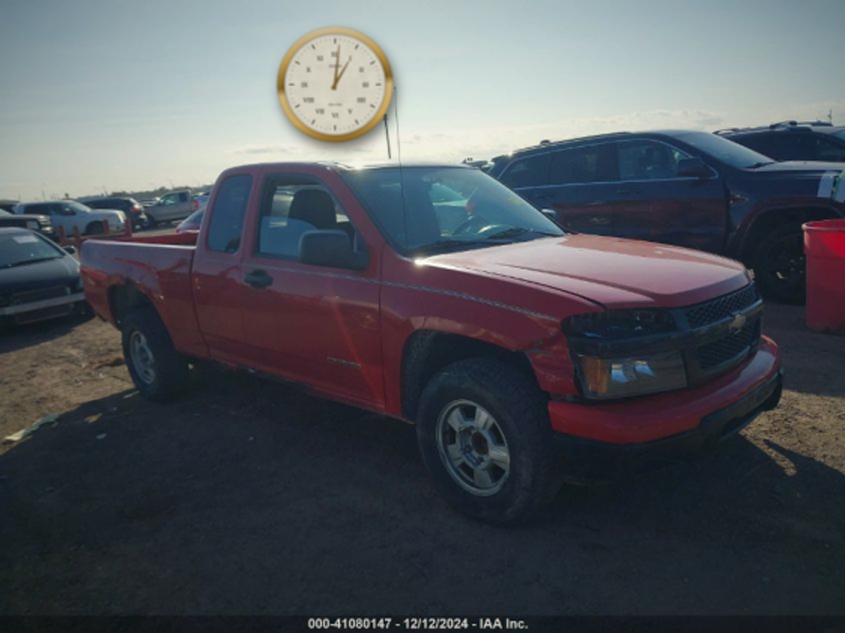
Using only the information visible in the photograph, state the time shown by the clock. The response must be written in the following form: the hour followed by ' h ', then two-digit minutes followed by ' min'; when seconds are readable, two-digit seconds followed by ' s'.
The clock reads 1 h 01 min
